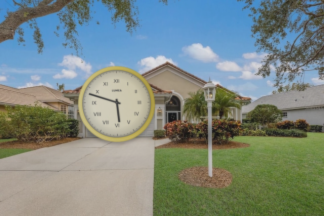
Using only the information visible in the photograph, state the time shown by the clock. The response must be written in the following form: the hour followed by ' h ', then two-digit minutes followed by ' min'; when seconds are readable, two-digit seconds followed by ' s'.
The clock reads 5 h 48 min
